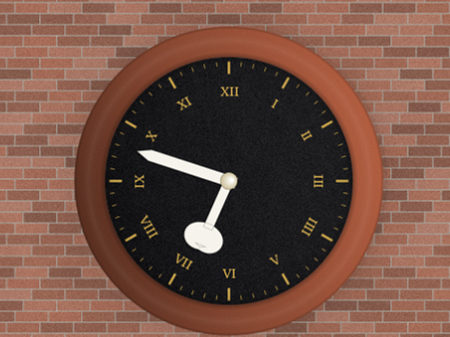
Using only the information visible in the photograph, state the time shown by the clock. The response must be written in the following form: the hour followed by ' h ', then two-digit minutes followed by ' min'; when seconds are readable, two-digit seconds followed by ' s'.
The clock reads 6 h 48 min
